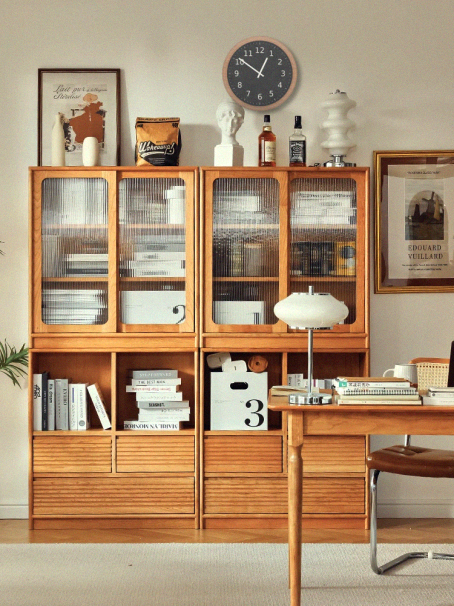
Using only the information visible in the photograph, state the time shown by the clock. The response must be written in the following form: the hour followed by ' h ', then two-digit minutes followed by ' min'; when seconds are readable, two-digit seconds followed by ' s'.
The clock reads 12 h 51 min
